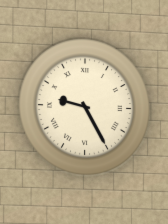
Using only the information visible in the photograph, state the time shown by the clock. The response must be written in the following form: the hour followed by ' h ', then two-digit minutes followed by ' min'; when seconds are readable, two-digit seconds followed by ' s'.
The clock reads 9 h 25 min
